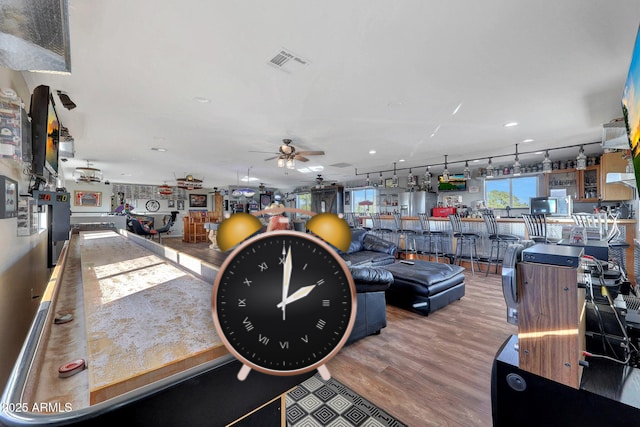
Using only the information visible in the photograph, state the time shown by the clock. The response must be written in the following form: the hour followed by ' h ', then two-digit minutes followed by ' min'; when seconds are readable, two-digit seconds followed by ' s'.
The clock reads 2 h 01 min 00 s
